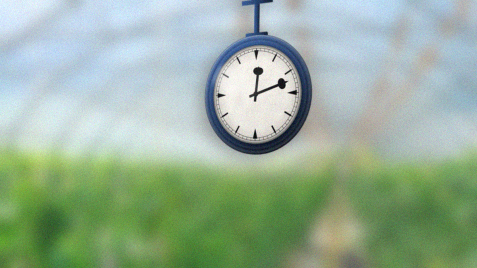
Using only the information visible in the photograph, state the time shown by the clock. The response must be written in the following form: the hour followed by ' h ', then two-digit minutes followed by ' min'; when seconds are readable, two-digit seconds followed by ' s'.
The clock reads 12 h 12 min
